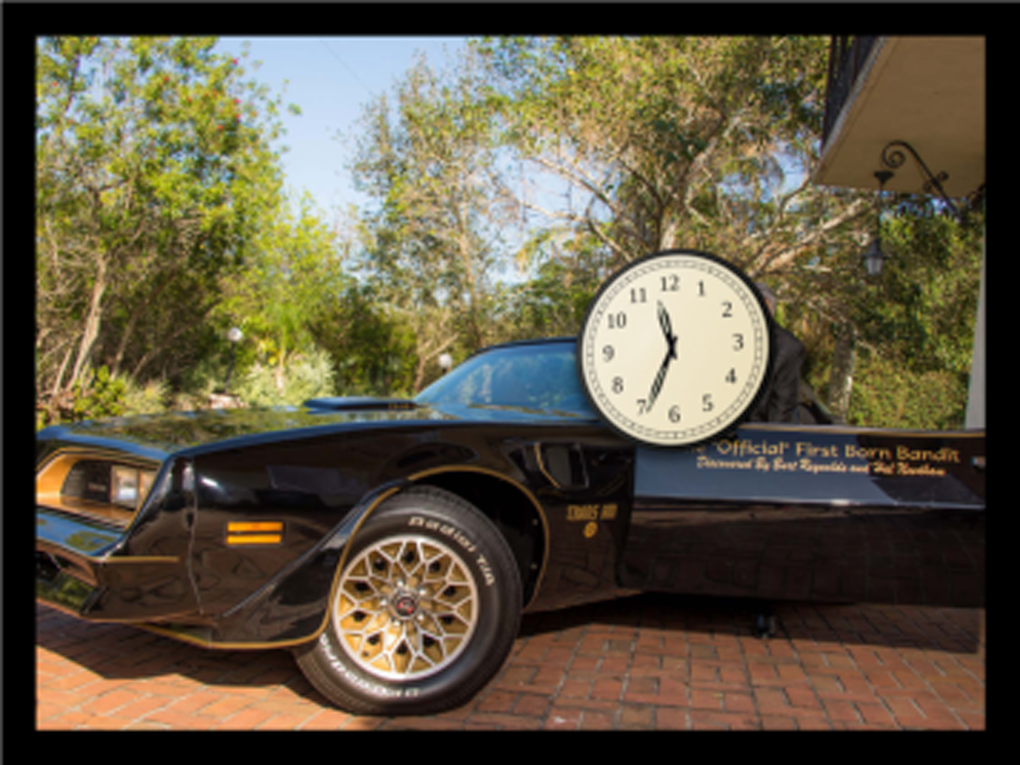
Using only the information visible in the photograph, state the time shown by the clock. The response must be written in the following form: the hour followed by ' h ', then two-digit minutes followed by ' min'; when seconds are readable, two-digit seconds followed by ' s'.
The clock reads 11 h 34 min
